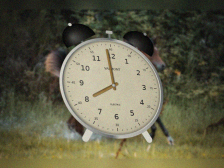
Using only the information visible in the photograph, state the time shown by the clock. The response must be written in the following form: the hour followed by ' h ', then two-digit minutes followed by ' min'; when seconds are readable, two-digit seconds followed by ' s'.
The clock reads 7 h 59 min
